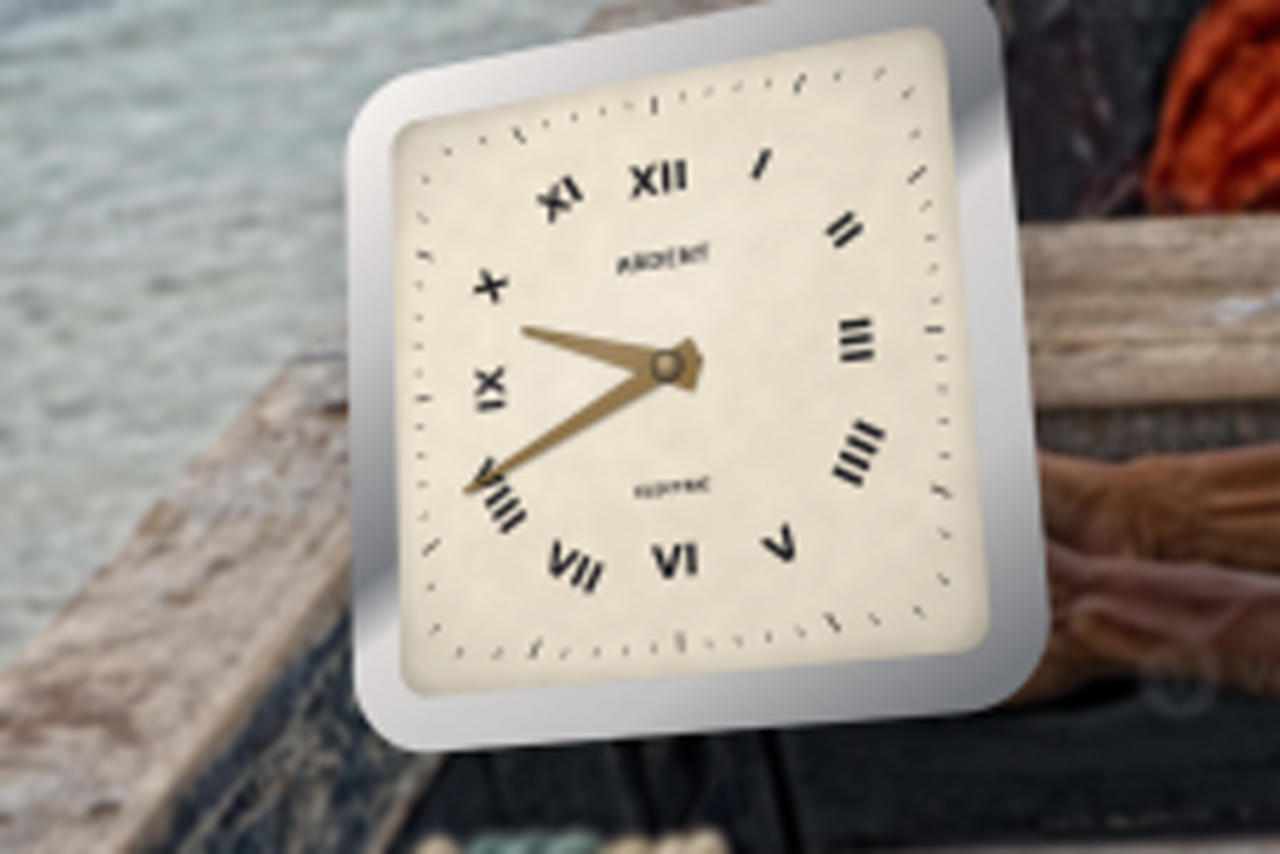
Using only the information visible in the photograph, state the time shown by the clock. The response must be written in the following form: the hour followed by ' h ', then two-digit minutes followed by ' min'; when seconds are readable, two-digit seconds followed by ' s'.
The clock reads 9 h 41 min
